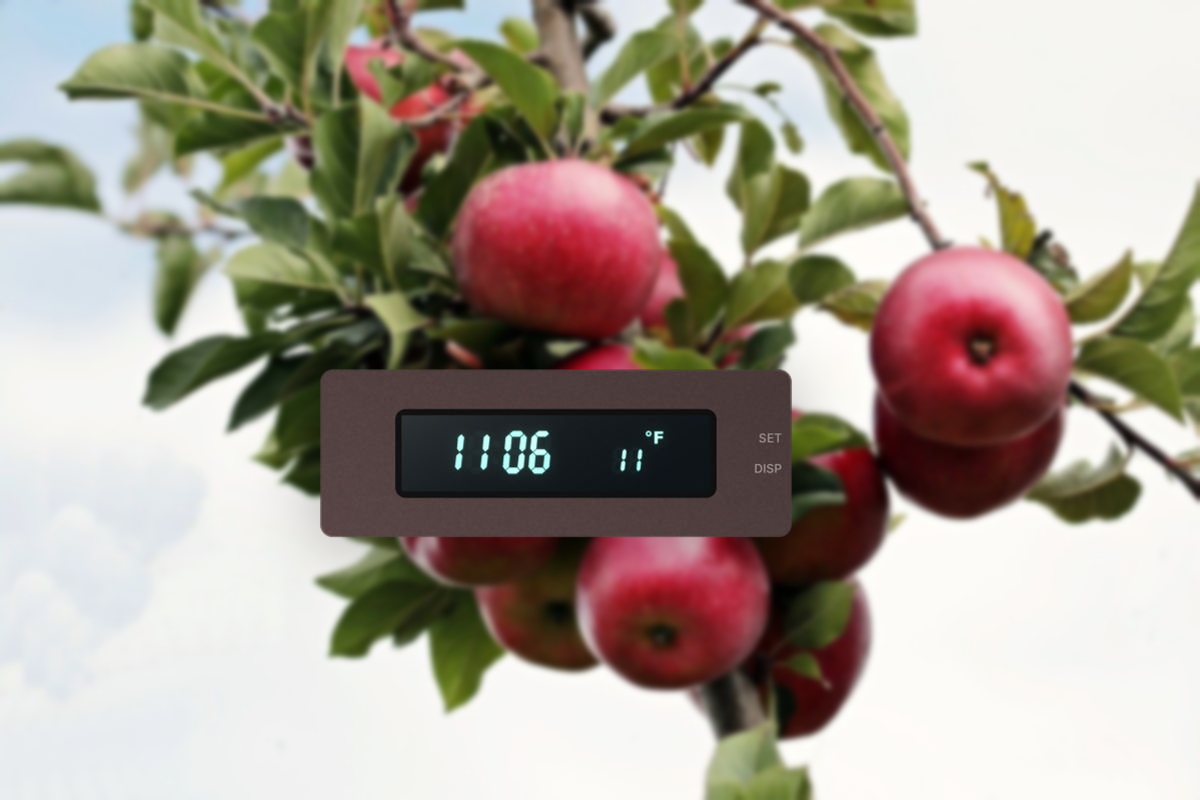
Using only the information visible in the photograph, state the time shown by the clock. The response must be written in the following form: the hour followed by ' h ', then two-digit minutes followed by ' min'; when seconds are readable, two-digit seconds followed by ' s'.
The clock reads 11 h 06 min
